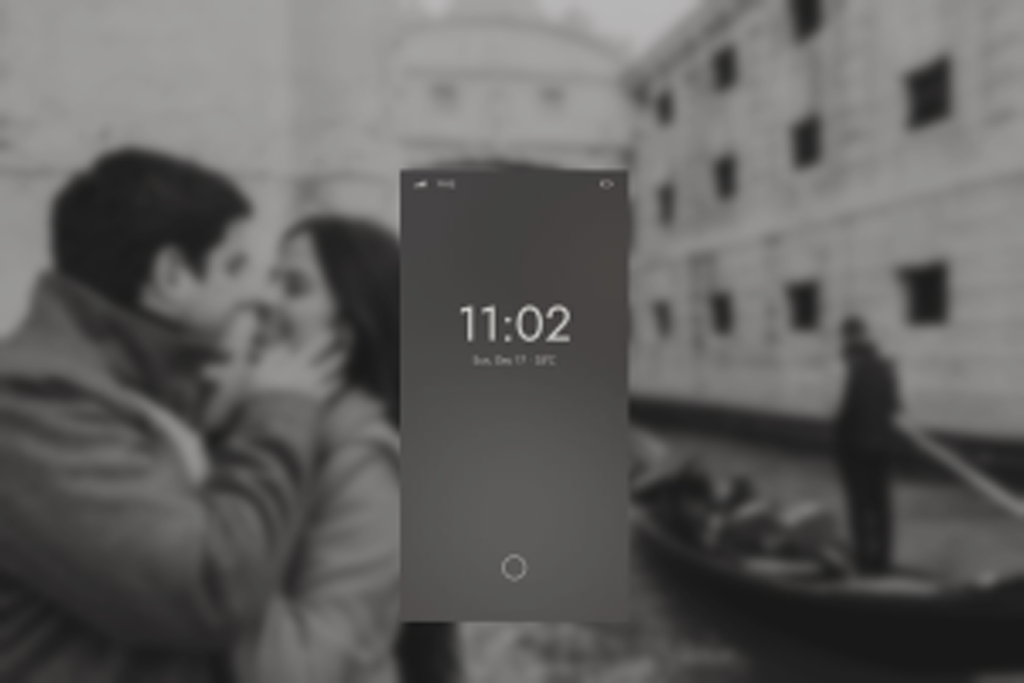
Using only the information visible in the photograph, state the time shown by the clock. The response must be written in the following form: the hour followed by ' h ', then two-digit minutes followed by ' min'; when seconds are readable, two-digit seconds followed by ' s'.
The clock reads 11 h 02 min
